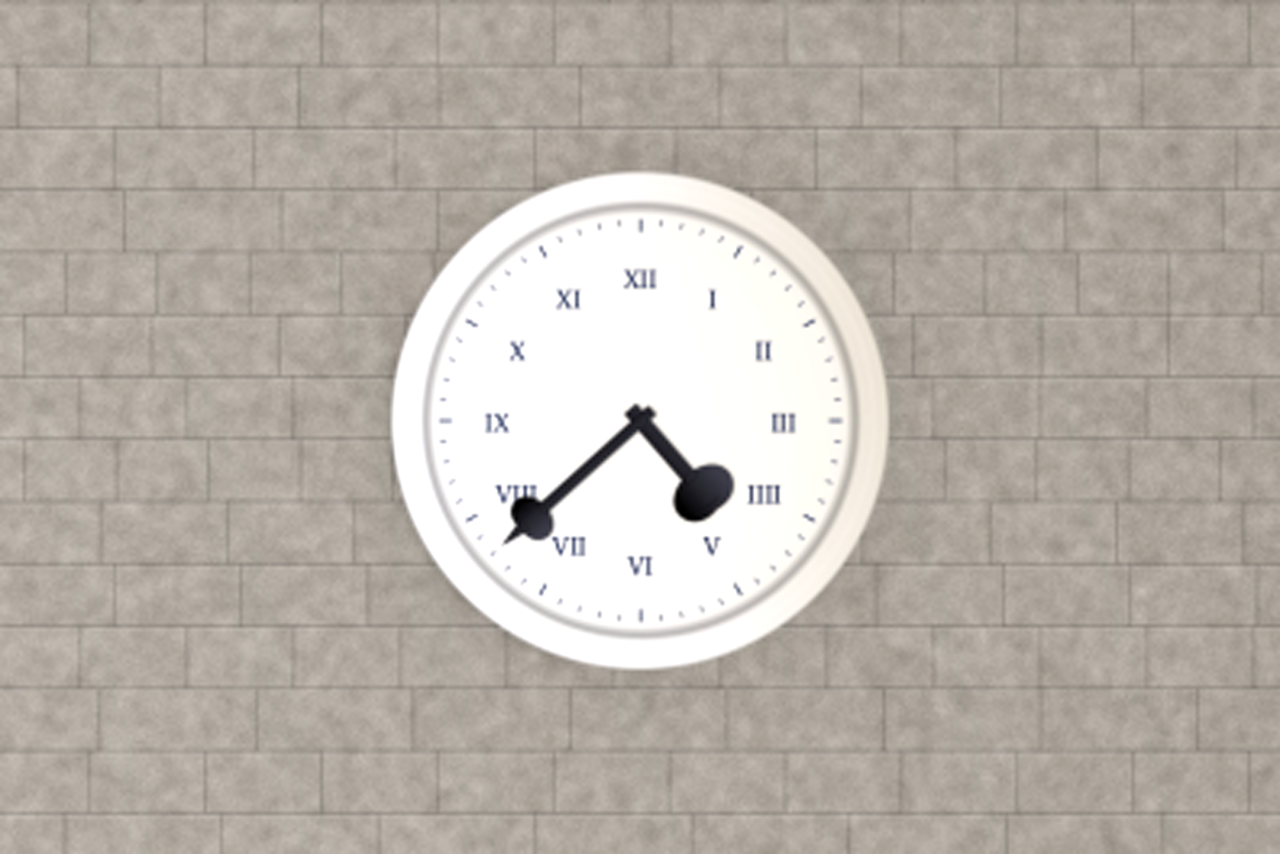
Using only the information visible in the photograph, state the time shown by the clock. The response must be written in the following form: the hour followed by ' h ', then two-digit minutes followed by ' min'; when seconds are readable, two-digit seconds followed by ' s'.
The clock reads 4 h 38 min
